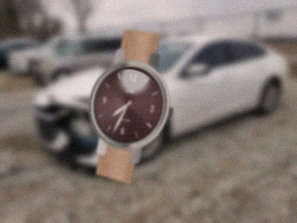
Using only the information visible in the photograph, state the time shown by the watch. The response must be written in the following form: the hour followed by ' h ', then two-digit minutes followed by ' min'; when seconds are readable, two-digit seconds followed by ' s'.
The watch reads 7 h 33 min
